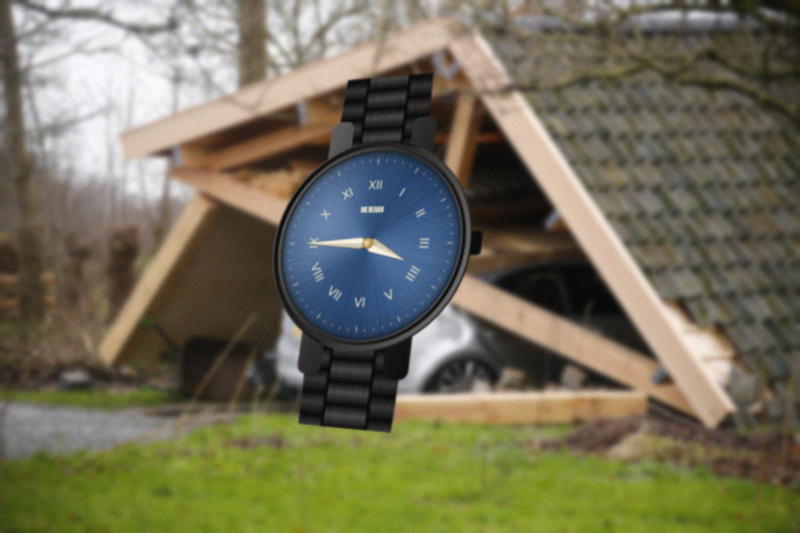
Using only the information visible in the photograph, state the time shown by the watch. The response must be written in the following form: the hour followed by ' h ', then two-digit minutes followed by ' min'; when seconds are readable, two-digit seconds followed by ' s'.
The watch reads 3 h 45 min
